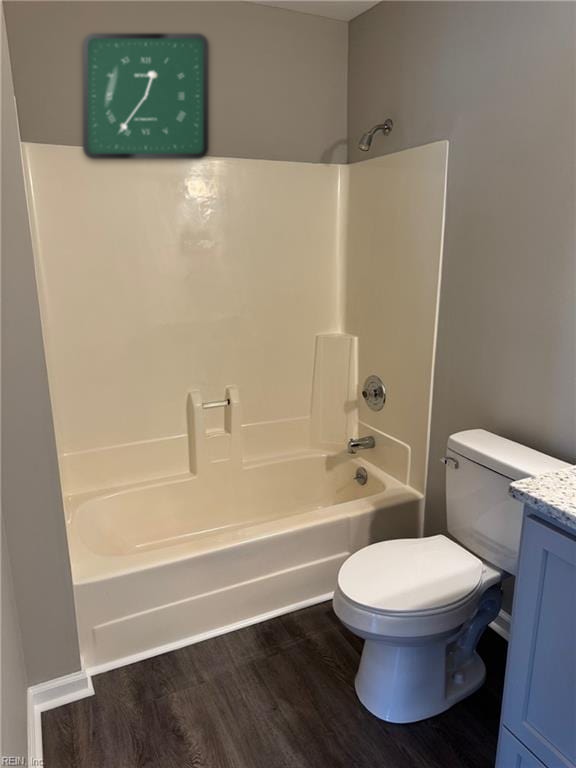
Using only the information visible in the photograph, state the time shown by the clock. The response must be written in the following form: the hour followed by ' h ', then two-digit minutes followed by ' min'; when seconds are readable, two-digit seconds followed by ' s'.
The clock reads 12 h 36 min
